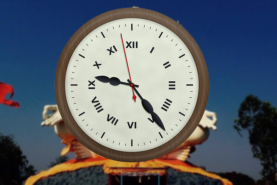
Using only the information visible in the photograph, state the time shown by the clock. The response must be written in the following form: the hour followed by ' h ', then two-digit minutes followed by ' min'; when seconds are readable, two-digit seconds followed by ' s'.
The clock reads 9 h 23 min 58 s
